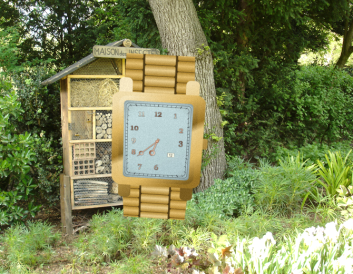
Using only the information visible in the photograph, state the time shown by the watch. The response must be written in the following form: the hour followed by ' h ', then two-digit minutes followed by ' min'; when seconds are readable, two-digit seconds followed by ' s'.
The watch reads 6 h 38 min
